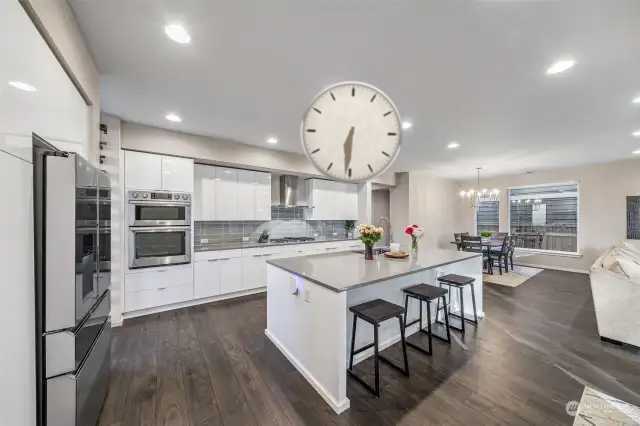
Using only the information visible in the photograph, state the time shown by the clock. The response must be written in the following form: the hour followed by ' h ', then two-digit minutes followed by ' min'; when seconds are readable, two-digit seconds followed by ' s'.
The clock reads 6 h 31 min
